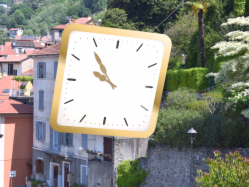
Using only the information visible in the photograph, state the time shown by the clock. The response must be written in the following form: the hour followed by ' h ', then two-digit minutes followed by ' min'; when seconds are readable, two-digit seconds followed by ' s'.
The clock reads 9 h 54 min
